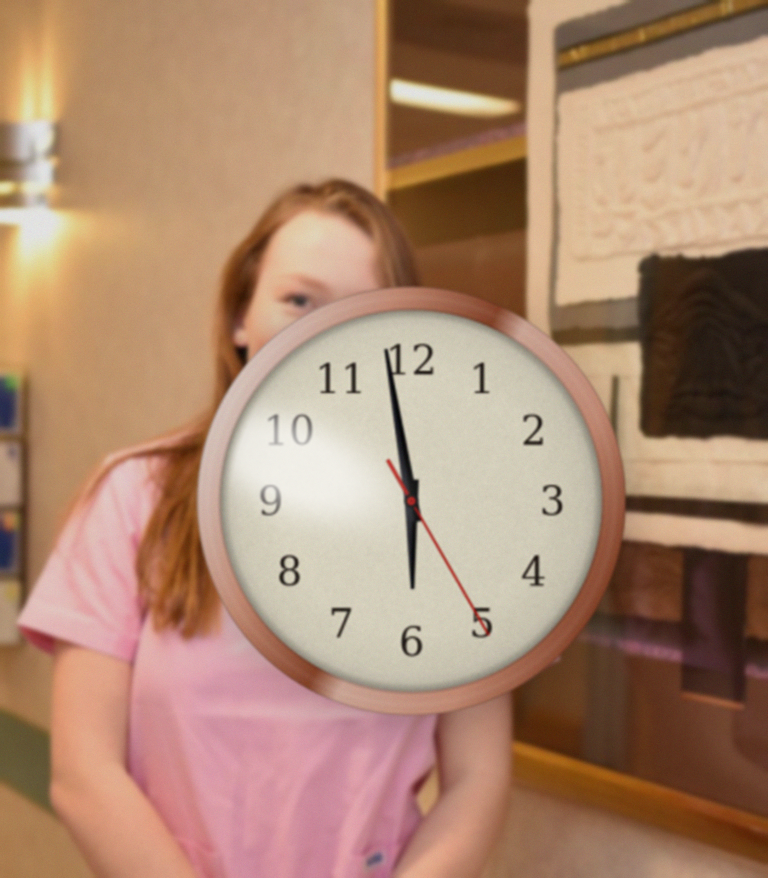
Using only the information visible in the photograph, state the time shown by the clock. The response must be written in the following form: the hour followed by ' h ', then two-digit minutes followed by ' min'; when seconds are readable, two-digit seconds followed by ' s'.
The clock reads 5 h 58 min 25 s
